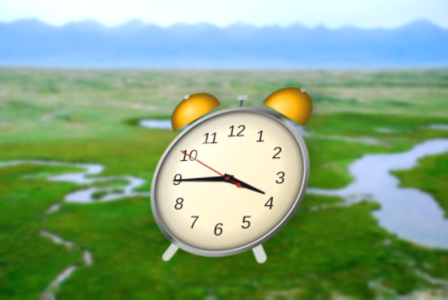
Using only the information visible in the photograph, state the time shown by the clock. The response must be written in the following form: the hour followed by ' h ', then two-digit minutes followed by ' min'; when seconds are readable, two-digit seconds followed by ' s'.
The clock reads 3 h 44 min 50 s
